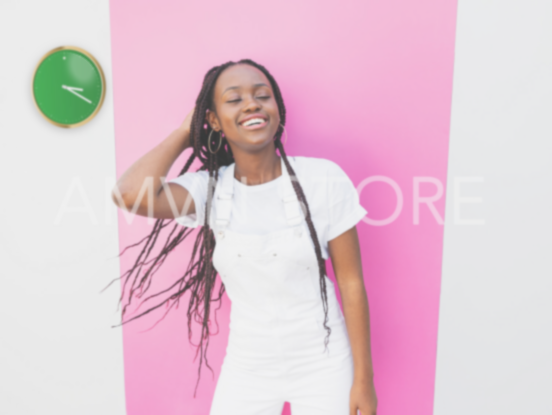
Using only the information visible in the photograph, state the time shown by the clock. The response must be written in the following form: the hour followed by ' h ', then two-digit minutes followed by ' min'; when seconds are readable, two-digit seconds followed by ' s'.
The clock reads 3 h 20 min
